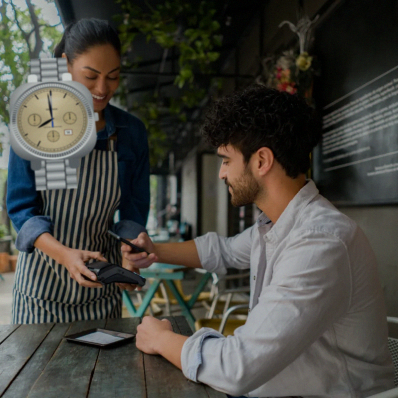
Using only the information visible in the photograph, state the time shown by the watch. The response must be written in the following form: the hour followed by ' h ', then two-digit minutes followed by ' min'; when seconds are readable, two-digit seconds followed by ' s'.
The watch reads 7 h 59 min
